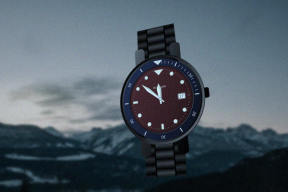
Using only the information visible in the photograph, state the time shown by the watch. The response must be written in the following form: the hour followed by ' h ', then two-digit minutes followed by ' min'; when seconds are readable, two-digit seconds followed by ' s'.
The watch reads 11 h 52 min
